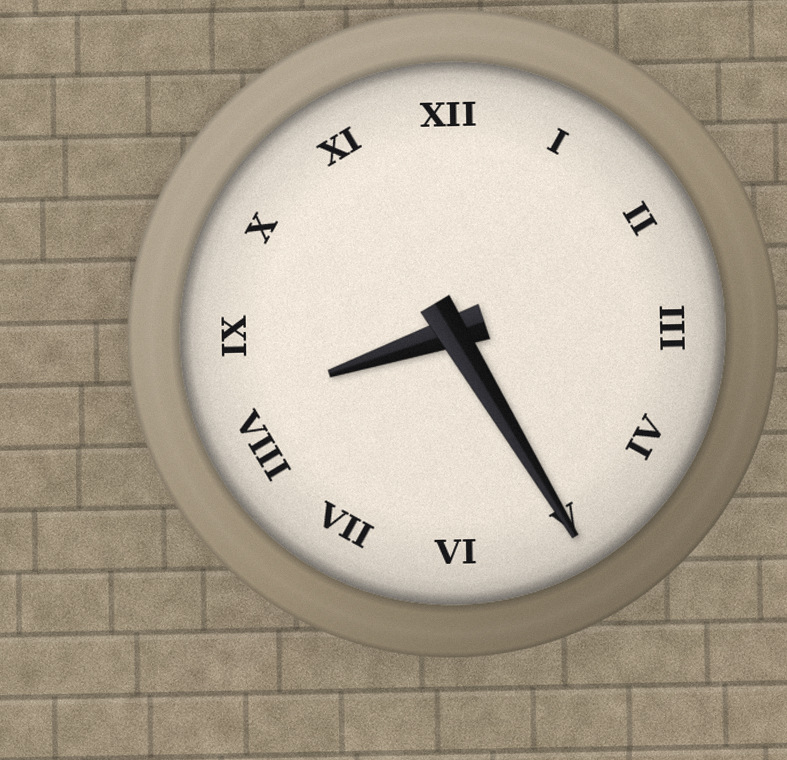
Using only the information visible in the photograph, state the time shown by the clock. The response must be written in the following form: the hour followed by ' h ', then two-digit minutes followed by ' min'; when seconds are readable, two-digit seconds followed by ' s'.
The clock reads 8 h 25 min
